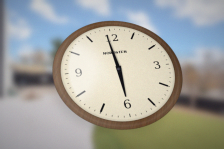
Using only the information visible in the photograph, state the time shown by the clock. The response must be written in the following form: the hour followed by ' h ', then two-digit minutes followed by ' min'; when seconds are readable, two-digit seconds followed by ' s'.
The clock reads 5 h 59 min
